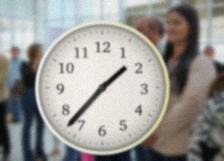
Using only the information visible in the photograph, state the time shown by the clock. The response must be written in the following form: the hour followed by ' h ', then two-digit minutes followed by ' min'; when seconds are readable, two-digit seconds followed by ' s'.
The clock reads 1 h 37 min
